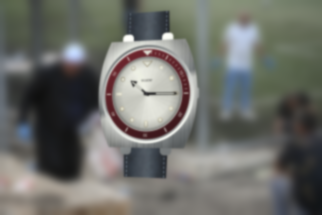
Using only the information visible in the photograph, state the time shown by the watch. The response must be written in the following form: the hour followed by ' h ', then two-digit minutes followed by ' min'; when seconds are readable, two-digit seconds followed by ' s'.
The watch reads 10 h 15 min
